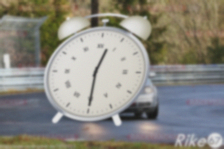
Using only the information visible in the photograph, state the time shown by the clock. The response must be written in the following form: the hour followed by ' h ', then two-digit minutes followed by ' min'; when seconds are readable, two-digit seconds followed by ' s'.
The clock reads 12 h 30 min
